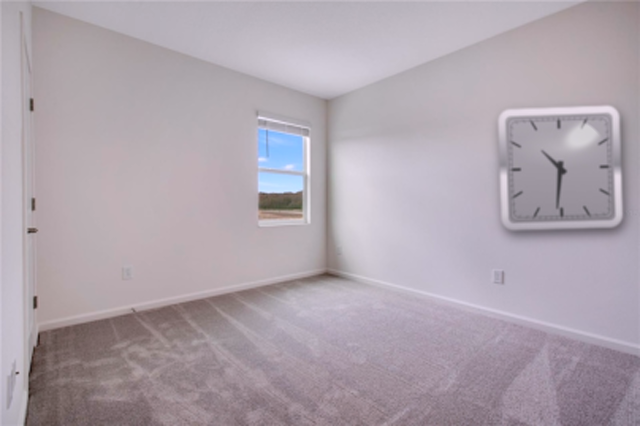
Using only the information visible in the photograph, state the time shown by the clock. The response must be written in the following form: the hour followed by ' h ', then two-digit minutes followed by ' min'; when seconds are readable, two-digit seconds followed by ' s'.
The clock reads 10 h 31 min
